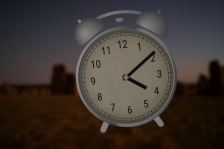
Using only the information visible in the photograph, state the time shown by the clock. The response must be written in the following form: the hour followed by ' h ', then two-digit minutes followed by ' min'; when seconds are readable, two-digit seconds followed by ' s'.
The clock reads 4 h 09 min
